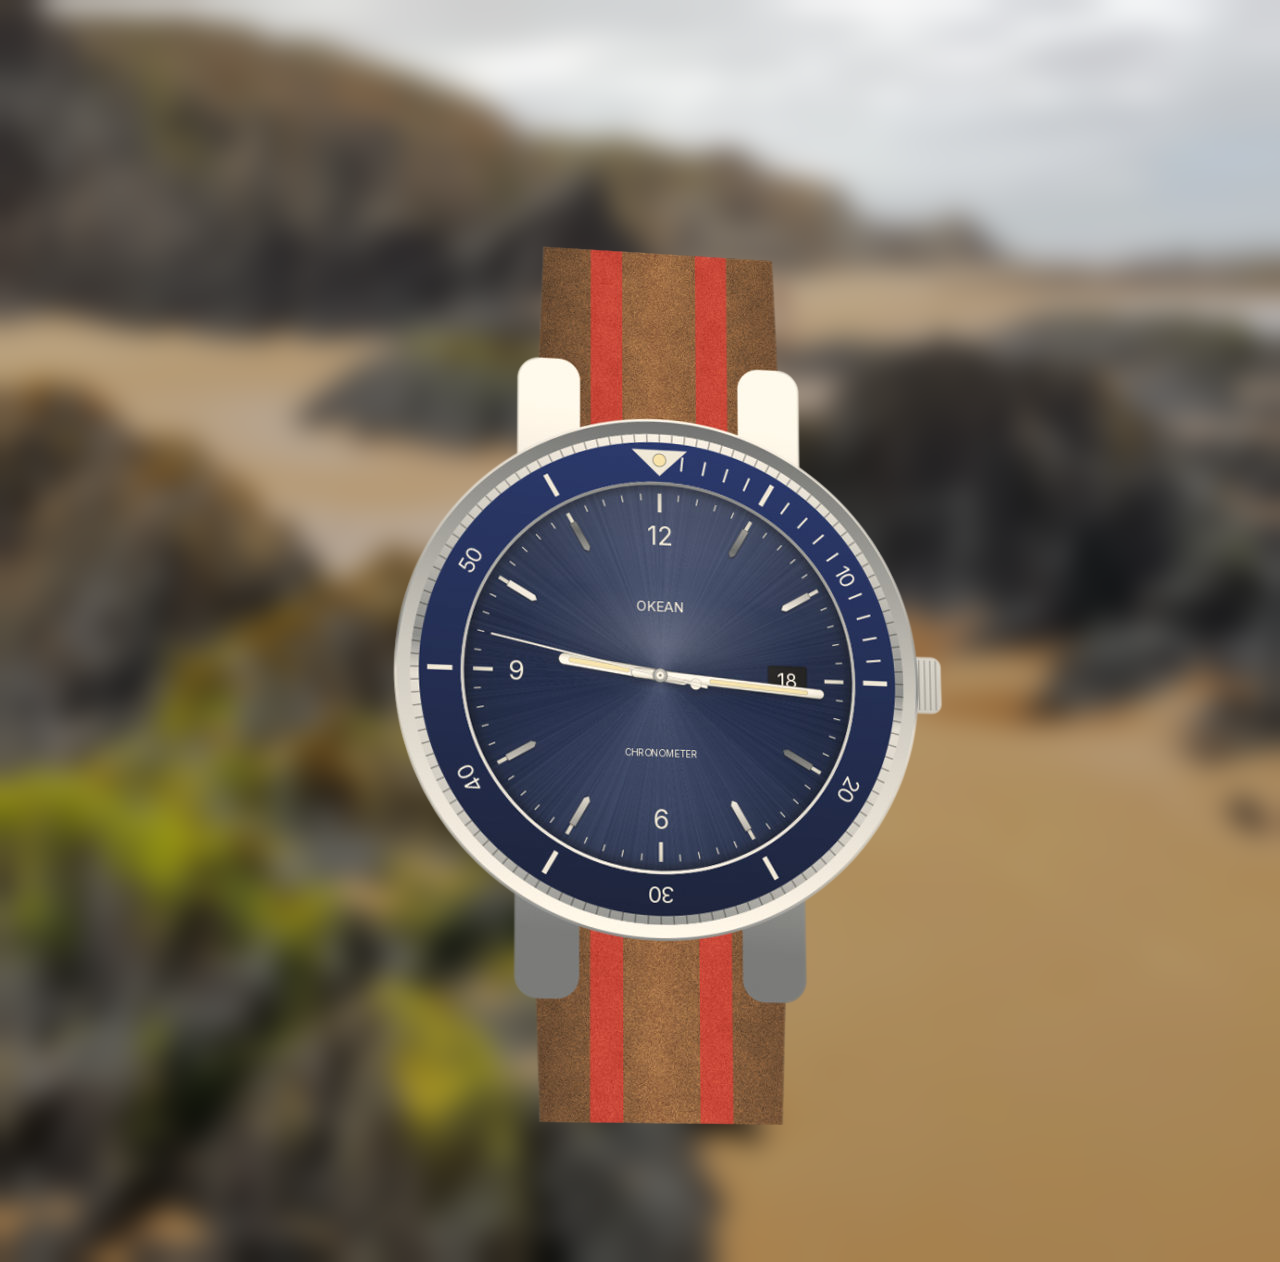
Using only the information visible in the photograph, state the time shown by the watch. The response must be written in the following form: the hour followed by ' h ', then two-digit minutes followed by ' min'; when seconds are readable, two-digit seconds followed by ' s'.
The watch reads 9 h 15 min 47 s
